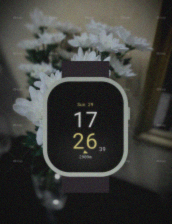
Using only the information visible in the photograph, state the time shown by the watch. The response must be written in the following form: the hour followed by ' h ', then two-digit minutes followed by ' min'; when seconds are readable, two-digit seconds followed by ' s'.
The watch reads 17 h 26 min
